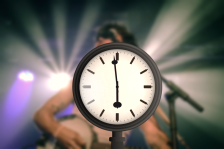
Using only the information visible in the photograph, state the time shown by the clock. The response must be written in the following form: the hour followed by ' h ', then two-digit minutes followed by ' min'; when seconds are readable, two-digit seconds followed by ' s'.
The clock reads 5 h 59 min
